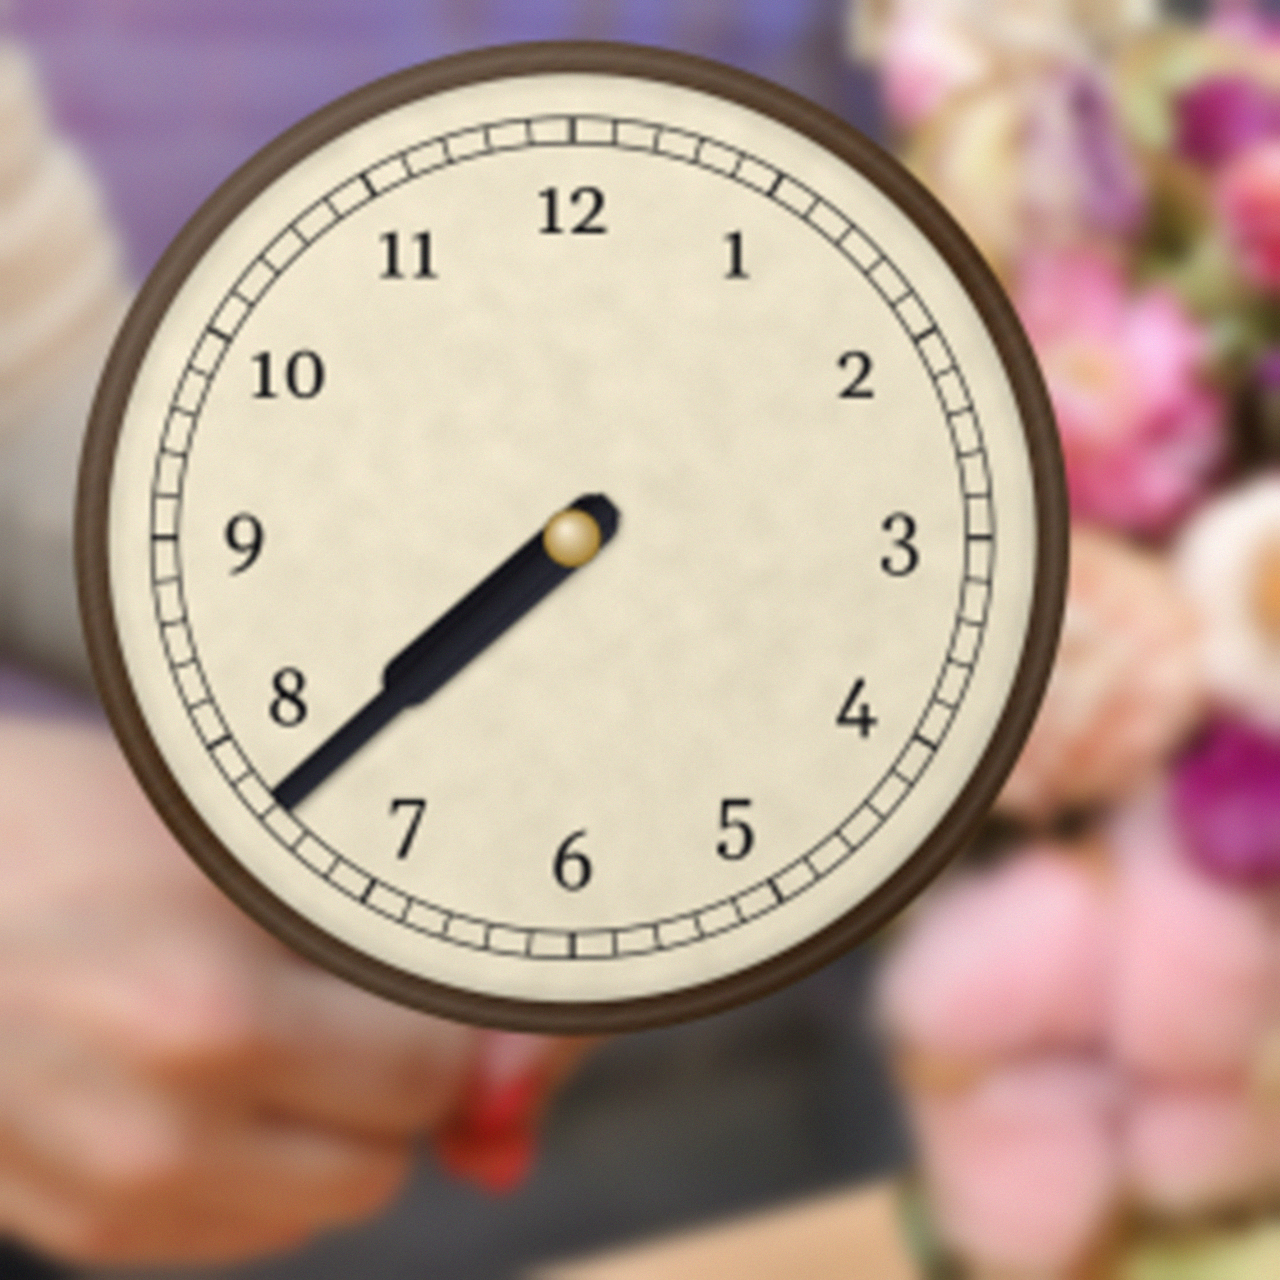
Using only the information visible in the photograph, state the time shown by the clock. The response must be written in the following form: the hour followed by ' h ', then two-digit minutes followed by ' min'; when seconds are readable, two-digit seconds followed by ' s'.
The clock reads 7 h 38 min
